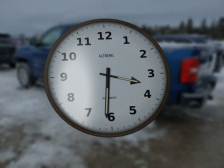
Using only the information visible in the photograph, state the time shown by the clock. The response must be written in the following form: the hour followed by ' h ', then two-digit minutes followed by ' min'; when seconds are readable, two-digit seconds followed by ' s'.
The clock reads 3 h 31 min
